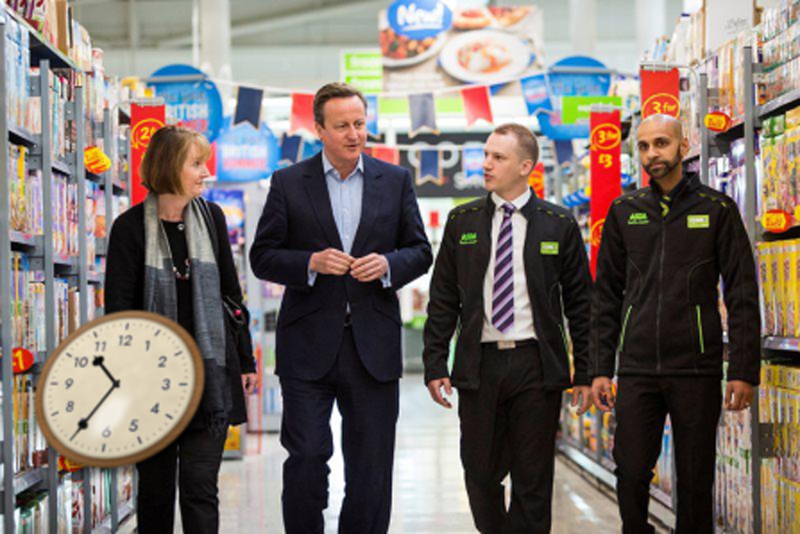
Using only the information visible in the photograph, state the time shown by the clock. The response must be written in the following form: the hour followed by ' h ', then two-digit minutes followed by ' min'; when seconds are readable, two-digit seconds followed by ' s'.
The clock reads 10 h 35 min
